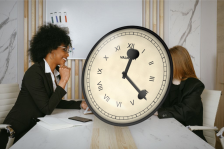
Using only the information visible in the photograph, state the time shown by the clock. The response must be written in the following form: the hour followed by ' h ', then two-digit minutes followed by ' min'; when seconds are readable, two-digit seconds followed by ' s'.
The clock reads 12 h 21 min
